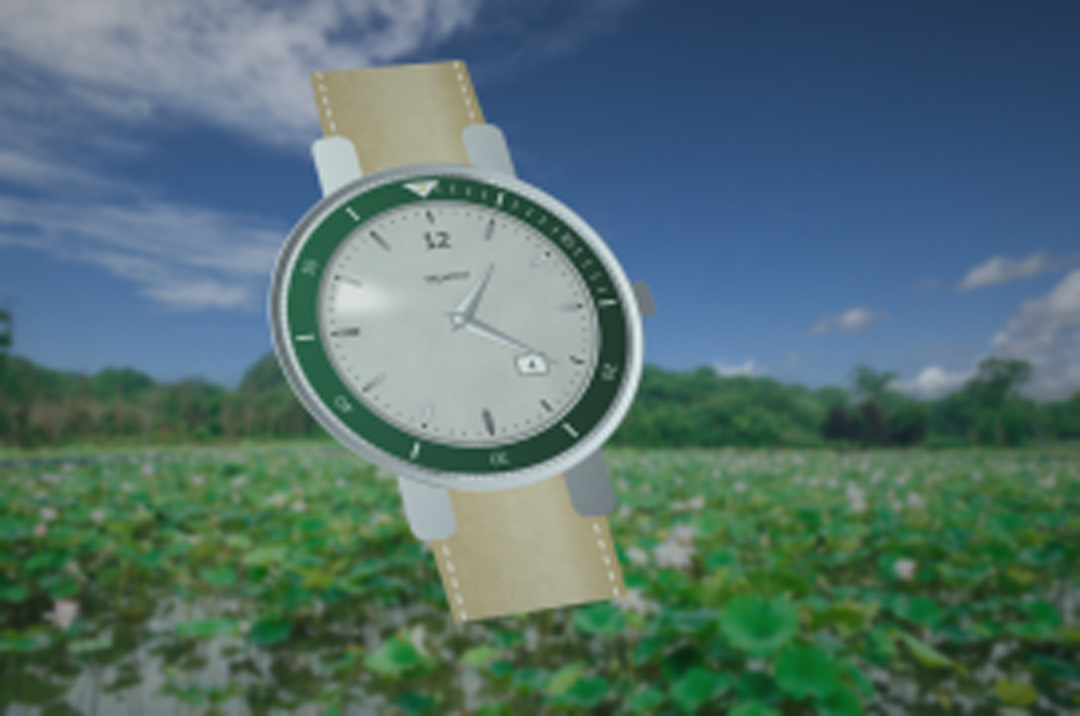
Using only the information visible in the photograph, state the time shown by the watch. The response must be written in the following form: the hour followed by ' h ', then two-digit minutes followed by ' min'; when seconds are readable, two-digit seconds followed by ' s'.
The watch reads 1 h 21 min
